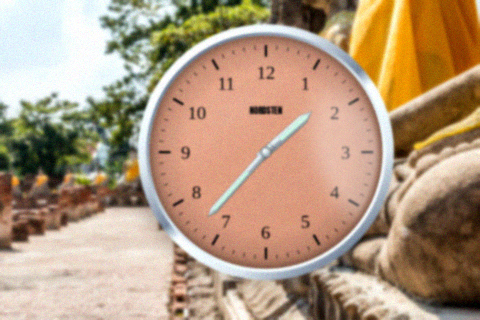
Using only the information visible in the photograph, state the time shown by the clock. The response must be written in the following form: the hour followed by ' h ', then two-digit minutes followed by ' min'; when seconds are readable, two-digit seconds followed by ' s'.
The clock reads 1 h 37 min
